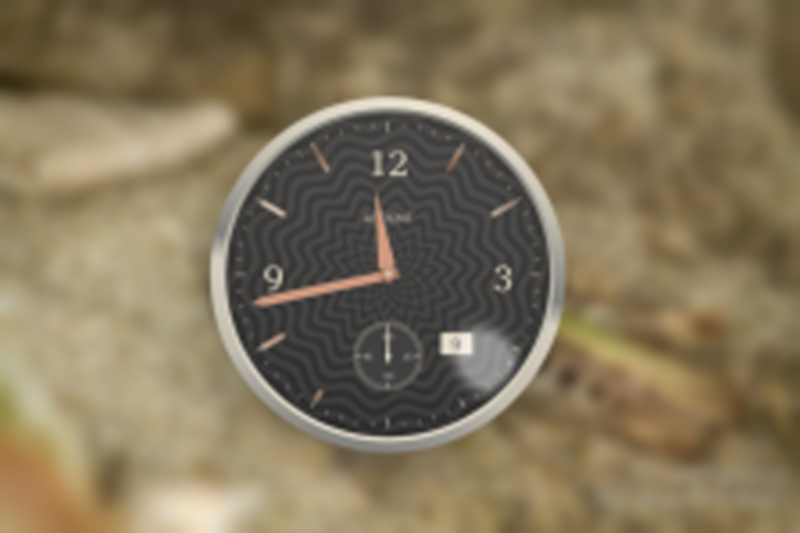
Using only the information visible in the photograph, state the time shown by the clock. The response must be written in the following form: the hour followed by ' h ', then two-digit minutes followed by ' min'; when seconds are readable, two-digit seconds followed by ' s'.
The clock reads 11 h 43 min
